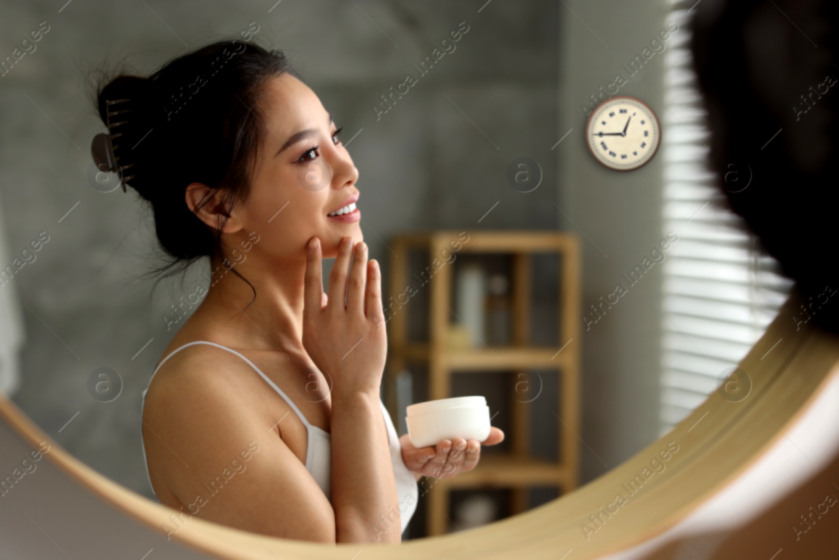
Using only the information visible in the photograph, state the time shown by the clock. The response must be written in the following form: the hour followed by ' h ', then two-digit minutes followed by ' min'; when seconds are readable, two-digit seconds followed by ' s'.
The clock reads 12 h 45 min
